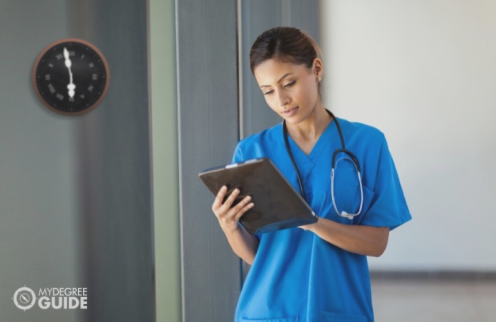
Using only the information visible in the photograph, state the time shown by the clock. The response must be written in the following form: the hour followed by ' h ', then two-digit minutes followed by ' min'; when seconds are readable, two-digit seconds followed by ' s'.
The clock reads 5 h 58 min
